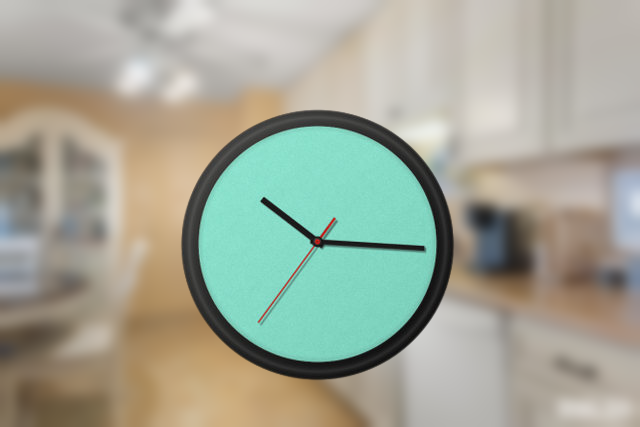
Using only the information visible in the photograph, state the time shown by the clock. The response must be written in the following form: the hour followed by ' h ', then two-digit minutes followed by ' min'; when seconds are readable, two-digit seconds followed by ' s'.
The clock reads 10 h 15 min 36 s
